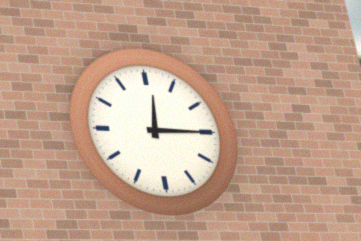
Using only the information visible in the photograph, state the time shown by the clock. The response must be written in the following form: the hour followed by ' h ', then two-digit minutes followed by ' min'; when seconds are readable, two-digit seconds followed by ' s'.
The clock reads 12 h 15 min
